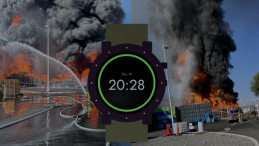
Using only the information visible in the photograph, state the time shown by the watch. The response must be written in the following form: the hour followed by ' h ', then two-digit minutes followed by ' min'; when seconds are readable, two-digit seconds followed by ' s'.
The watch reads 20 h 28 min
